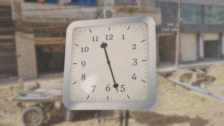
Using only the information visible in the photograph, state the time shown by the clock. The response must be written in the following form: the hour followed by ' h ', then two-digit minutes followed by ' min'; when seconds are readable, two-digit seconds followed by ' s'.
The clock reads 11 h 27 min
